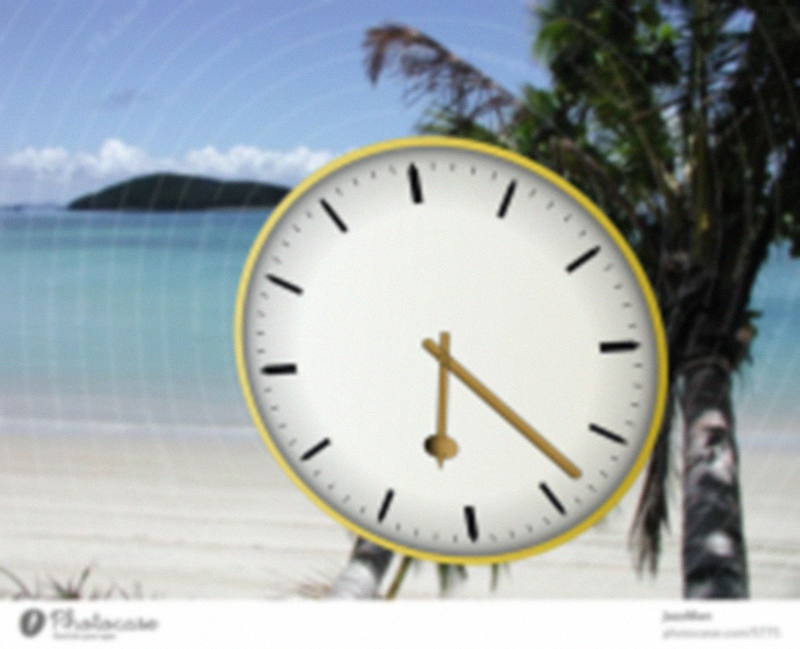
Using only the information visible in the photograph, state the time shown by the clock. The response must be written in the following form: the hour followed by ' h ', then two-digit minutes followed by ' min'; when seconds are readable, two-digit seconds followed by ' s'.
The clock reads 6 h 23 min
